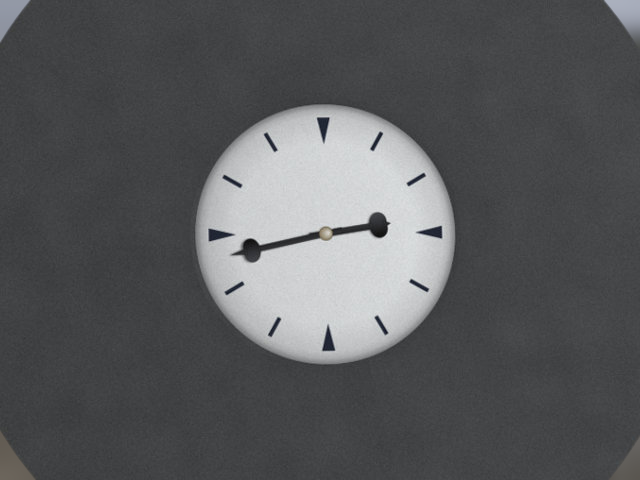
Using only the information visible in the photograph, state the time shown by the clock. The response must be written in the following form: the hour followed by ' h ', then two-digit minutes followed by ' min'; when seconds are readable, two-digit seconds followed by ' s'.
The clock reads 2 h 43 min
